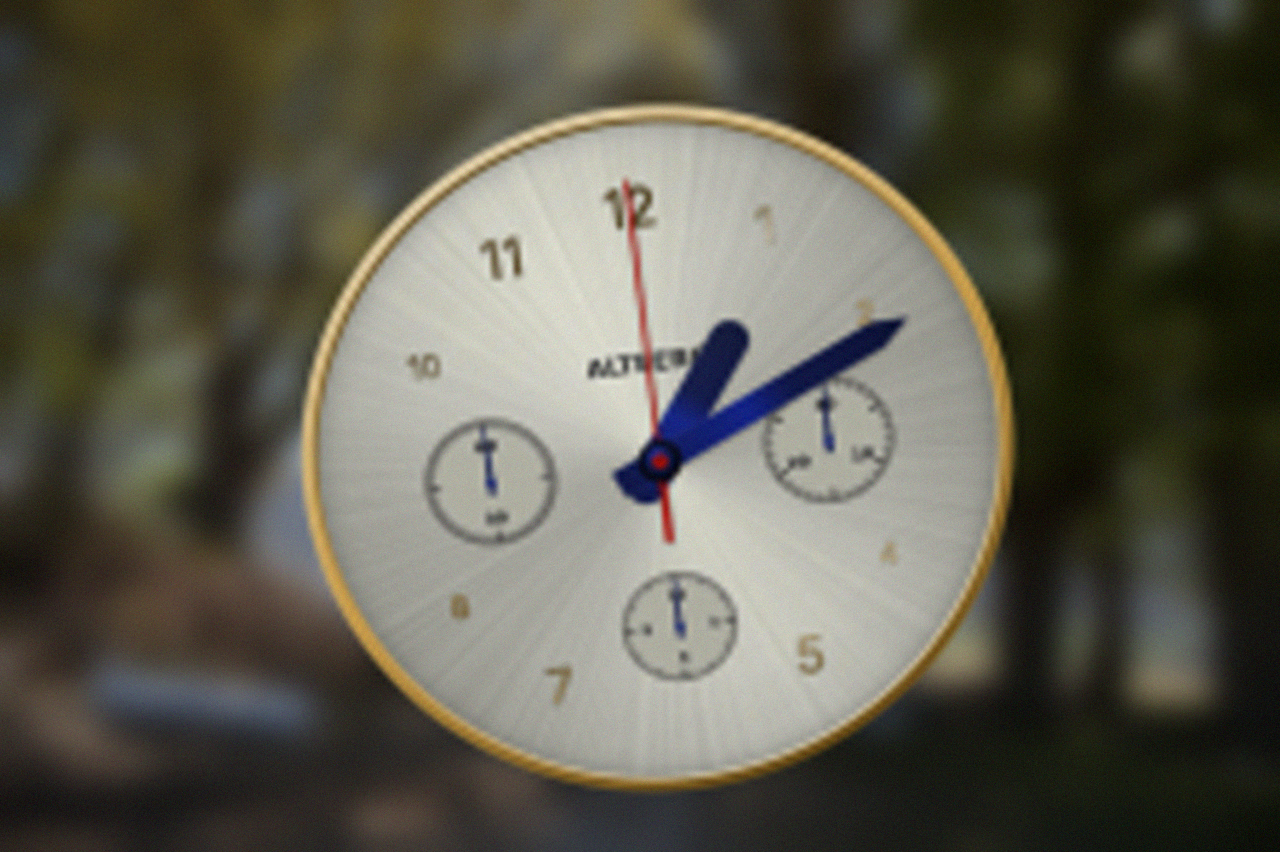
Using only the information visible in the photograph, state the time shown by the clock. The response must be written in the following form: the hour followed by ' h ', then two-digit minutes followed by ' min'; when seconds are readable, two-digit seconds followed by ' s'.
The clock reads 1 h 11 min
